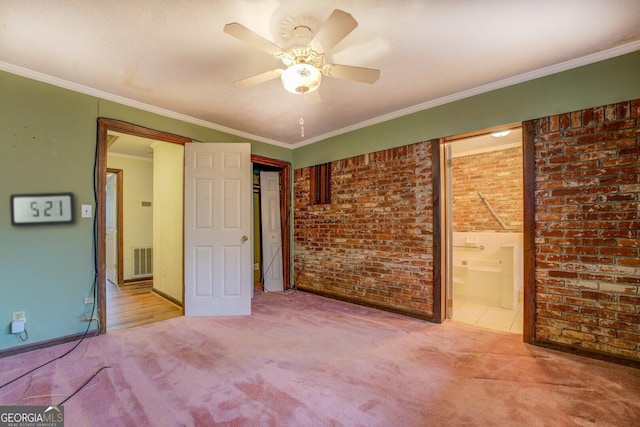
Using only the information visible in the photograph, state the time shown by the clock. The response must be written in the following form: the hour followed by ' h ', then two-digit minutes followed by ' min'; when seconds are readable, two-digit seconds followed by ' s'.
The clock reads 5 h 21 min
